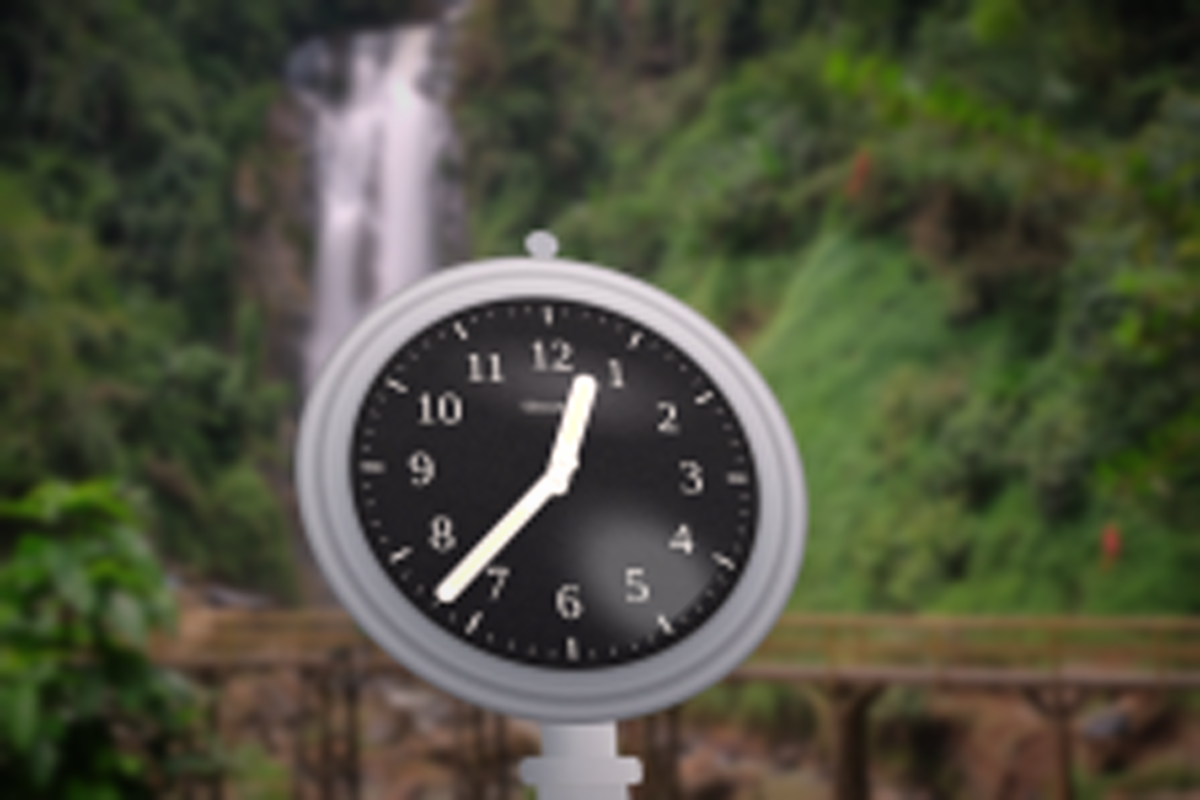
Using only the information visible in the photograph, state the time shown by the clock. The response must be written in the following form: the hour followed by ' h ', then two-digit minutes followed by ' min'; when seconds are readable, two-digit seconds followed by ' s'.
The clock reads 12 h 37 min
